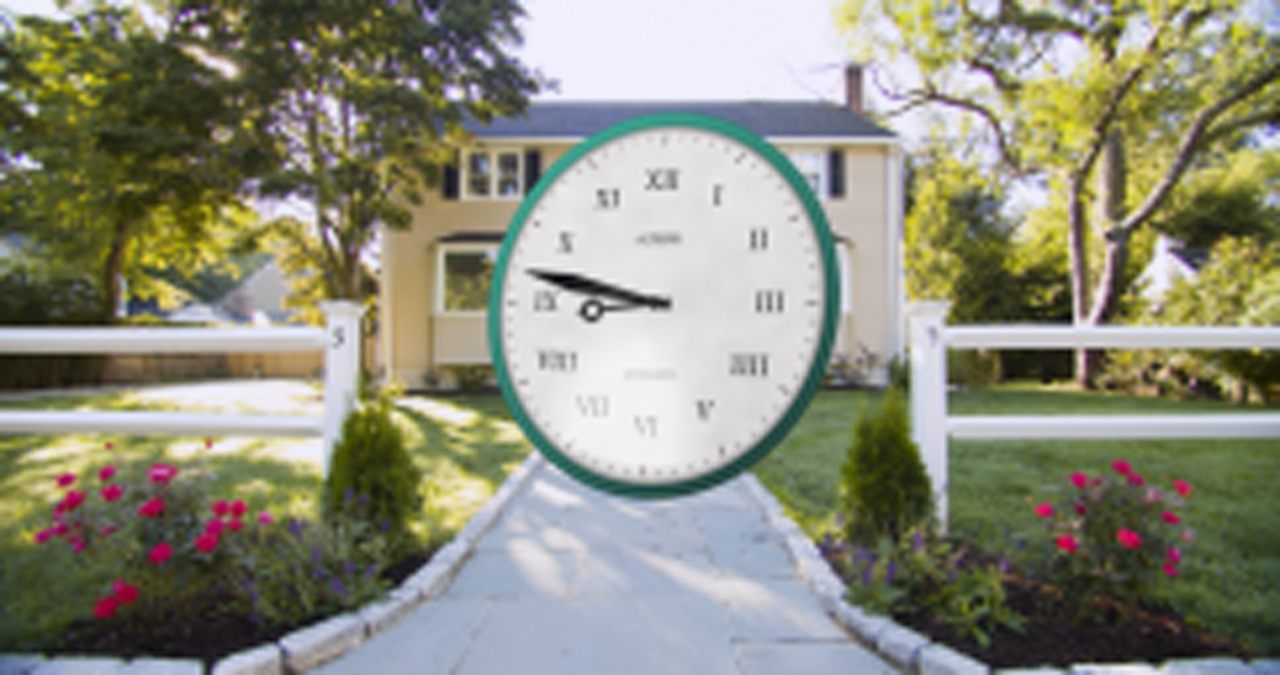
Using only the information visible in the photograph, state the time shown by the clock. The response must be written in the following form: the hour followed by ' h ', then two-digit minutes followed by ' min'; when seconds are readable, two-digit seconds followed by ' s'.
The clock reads 8 h 47 min
